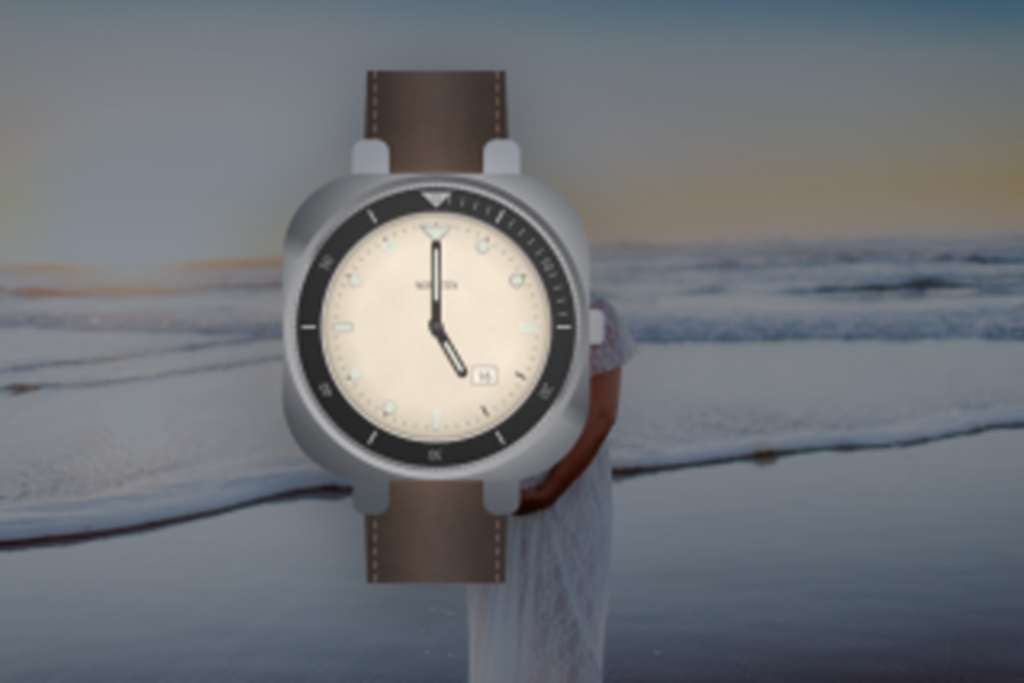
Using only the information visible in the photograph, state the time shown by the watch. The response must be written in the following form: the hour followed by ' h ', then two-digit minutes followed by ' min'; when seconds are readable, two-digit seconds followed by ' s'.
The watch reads 5 h 00 min
